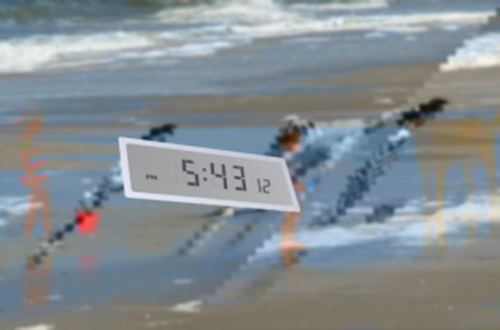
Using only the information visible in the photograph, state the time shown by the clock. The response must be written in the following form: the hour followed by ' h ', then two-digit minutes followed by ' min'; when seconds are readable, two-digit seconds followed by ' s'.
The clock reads 5 h 43 min 12 s
